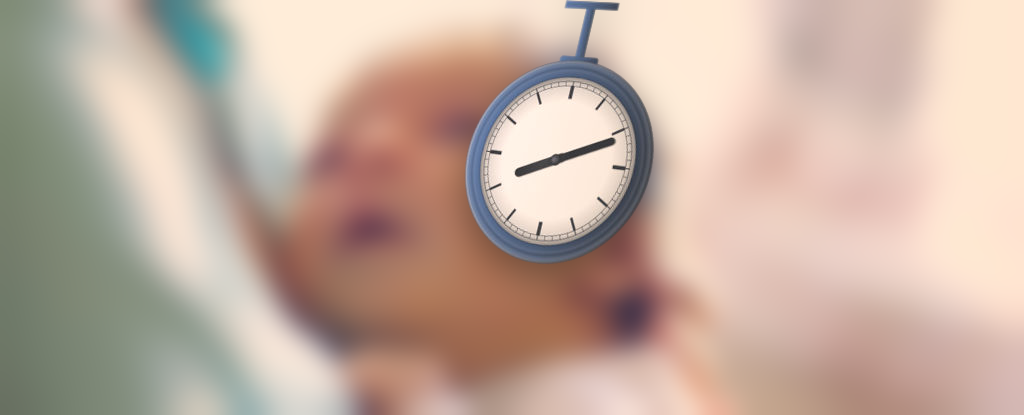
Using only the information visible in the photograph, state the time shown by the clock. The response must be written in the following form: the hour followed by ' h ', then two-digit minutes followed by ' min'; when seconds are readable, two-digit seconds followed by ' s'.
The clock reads 8 h 11 min
